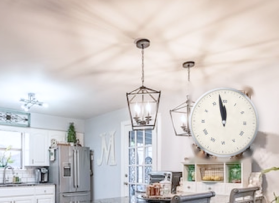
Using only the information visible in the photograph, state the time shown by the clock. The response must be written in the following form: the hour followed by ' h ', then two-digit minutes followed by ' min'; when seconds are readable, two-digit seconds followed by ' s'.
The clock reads 11 h 58 min
